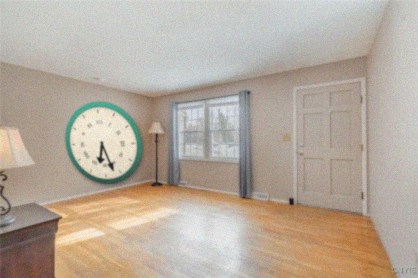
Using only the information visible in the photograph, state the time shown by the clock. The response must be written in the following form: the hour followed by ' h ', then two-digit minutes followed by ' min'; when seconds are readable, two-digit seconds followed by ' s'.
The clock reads 6 h 27 min
